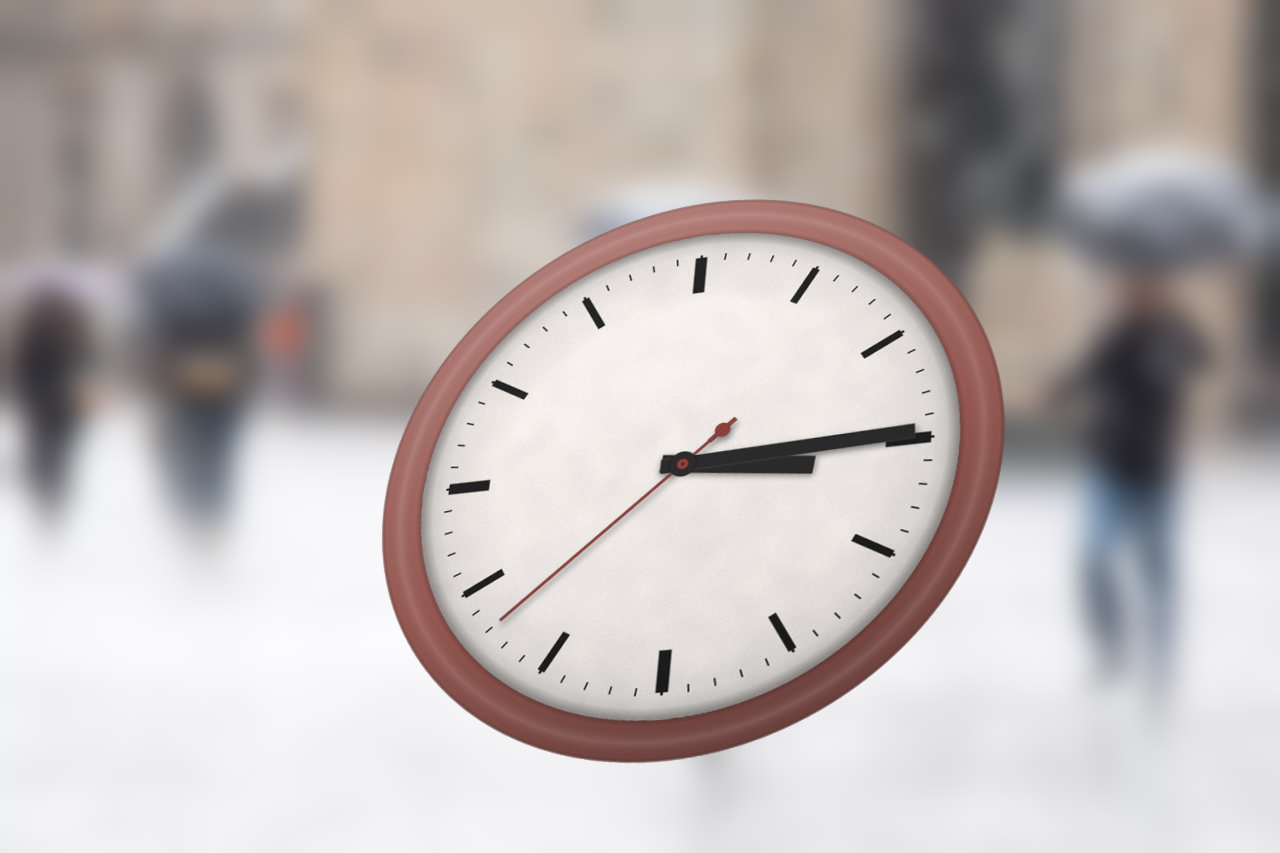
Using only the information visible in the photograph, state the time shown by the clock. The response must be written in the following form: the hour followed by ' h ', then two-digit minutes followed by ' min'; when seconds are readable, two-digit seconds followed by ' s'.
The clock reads 3 h 14 min 38 s
